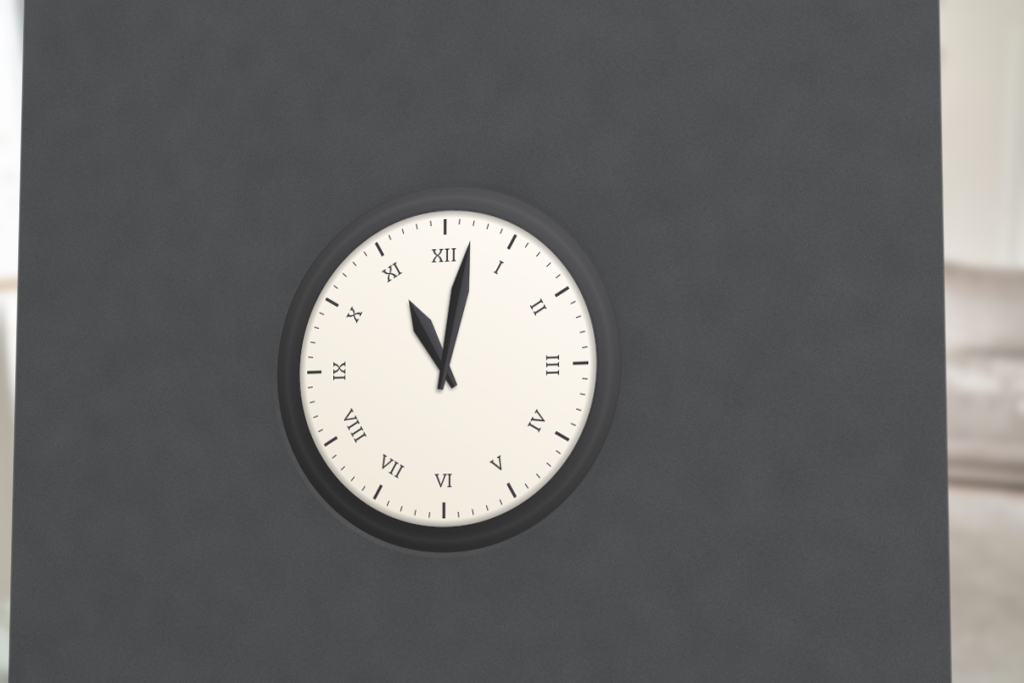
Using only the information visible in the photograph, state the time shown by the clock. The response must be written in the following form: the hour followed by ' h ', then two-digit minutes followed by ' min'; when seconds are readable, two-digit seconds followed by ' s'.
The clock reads 11 h 02 min
